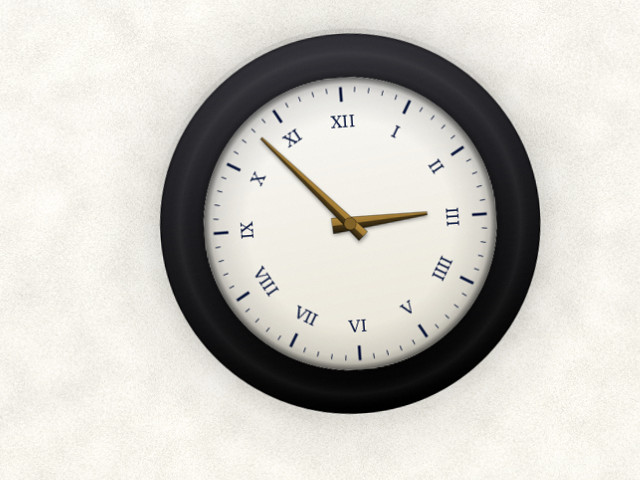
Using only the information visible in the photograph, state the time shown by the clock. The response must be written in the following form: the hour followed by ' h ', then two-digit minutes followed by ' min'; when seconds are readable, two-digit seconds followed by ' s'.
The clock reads 2 h 53 min
